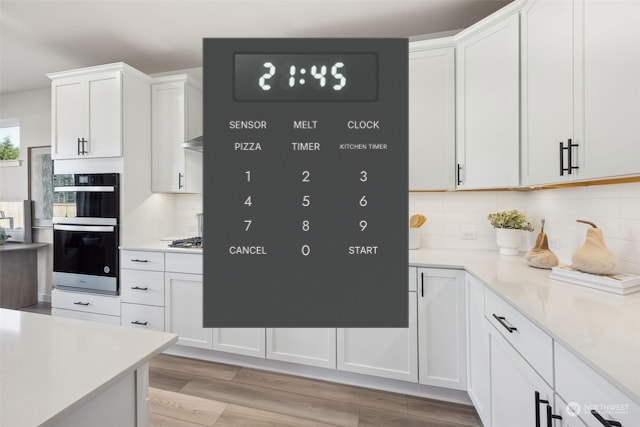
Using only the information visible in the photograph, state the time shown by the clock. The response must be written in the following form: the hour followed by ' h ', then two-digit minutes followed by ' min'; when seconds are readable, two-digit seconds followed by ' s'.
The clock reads 21 h 45 min
